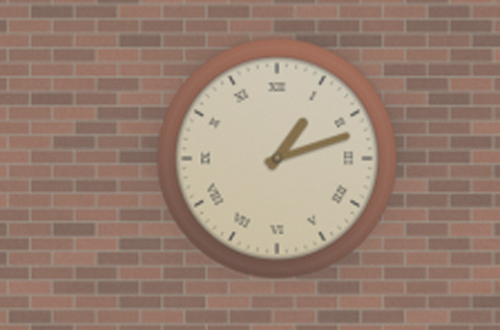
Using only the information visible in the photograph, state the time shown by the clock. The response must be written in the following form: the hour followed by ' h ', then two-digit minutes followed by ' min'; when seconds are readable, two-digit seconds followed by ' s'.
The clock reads 1 h 12 min
